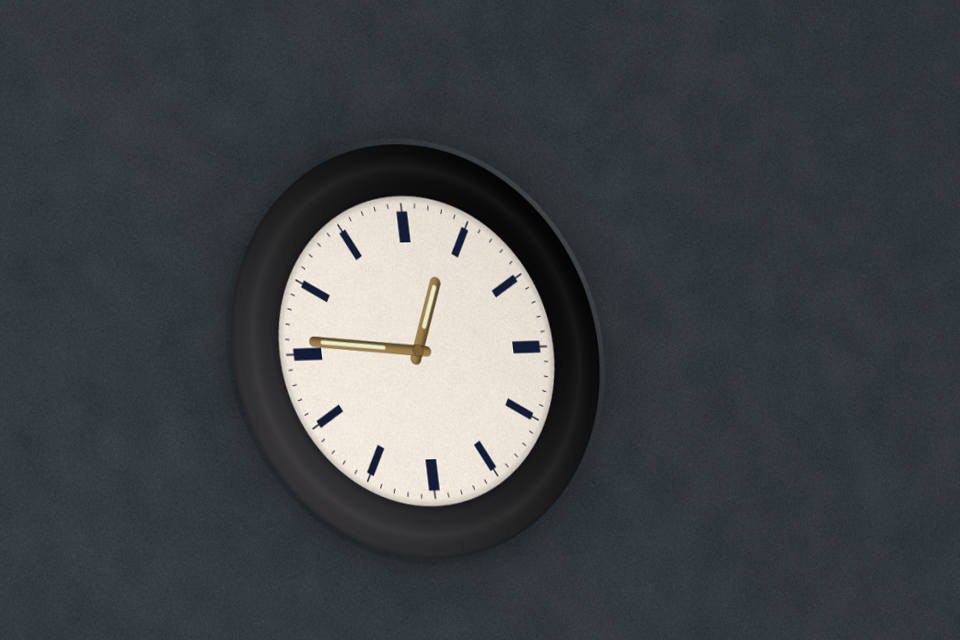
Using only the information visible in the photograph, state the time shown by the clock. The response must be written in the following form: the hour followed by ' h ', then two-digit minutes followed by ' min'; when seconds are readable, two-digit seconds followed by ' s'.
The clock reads 12 h 46 min
